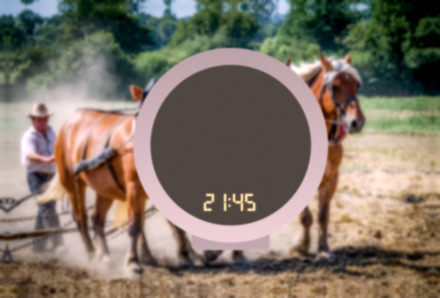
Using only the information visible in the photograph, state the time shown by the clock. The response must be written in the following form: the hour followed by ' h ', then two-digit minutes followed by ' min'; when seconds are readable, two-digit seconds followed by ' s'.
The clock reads 21 h 45 min
